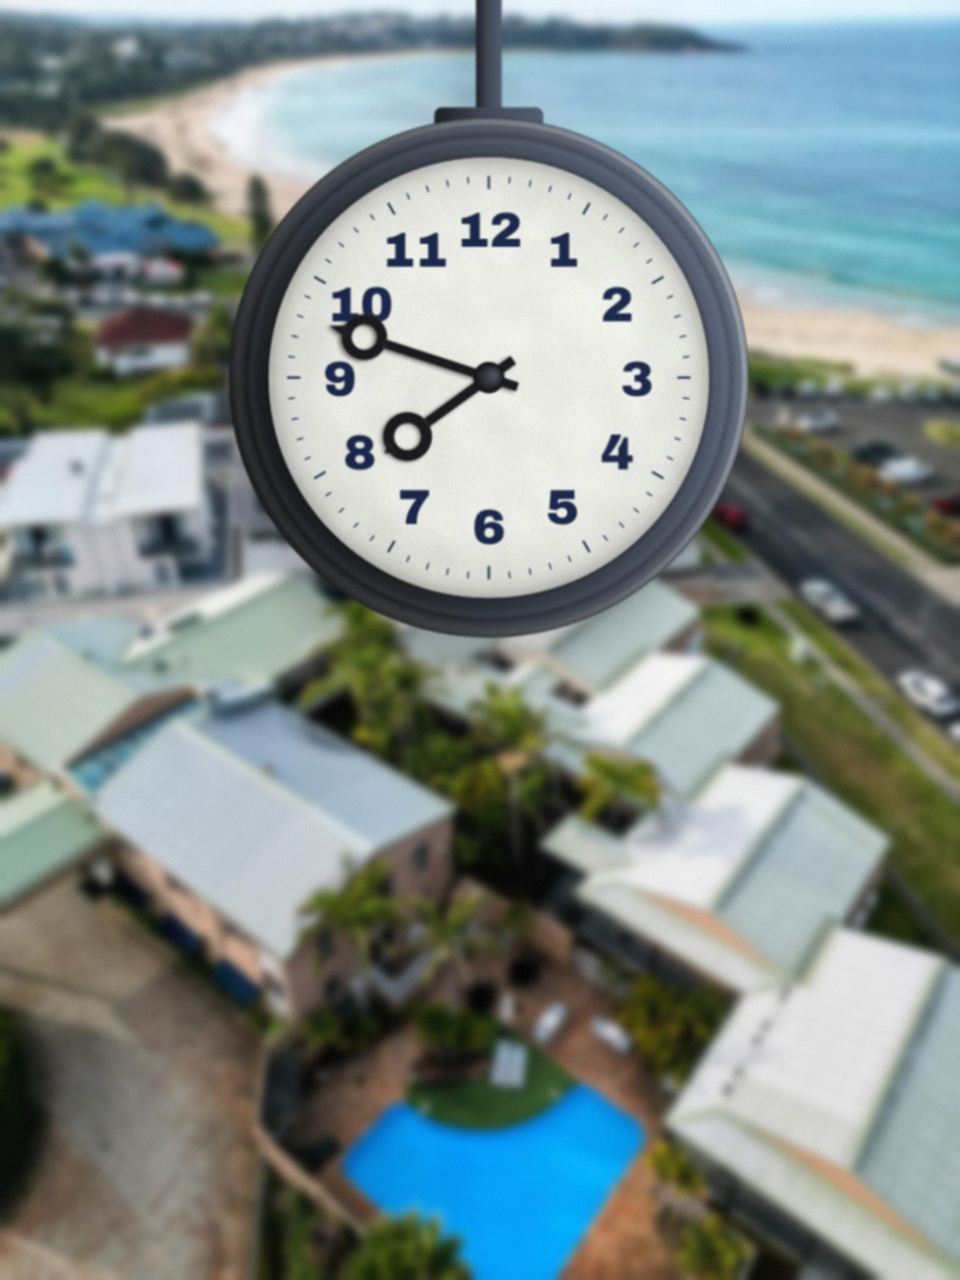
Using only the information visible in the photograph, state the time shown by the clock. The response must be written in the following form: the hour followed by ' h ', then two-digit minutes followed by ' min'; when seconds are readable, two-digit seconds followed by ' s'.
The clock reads 7 h 48 min
